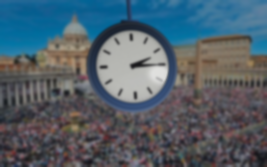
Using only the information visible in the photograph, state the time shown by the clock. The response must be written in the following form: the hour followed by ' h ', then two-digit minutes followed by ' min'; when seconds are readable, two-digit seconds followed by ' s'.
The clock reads 2 h 15 min
